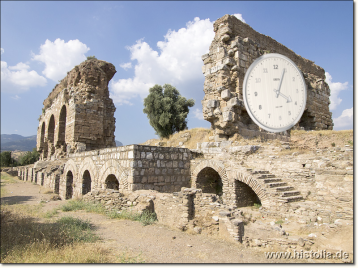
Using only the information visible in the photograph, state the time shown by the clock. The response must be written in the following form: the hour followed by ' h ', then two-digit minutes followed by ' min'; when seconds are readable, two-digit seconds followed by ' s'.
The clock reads 4 h 04 min
